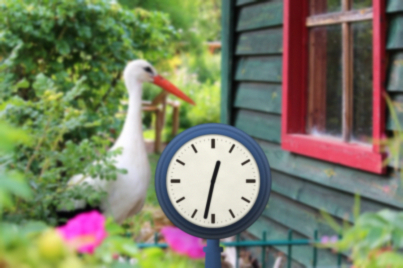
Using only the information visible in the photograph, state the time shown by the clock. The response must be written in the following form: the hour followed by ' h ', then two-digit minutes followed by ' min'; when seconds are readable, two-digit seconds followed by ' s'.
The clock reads 12 h 32 min
